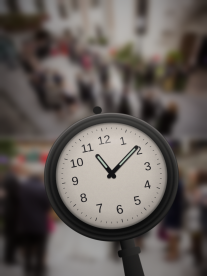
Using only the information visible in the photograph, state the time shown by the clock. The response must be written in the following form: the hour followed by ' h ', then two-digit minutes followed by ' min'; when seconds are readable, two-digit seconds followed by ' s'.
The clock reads 11 h 09 min
